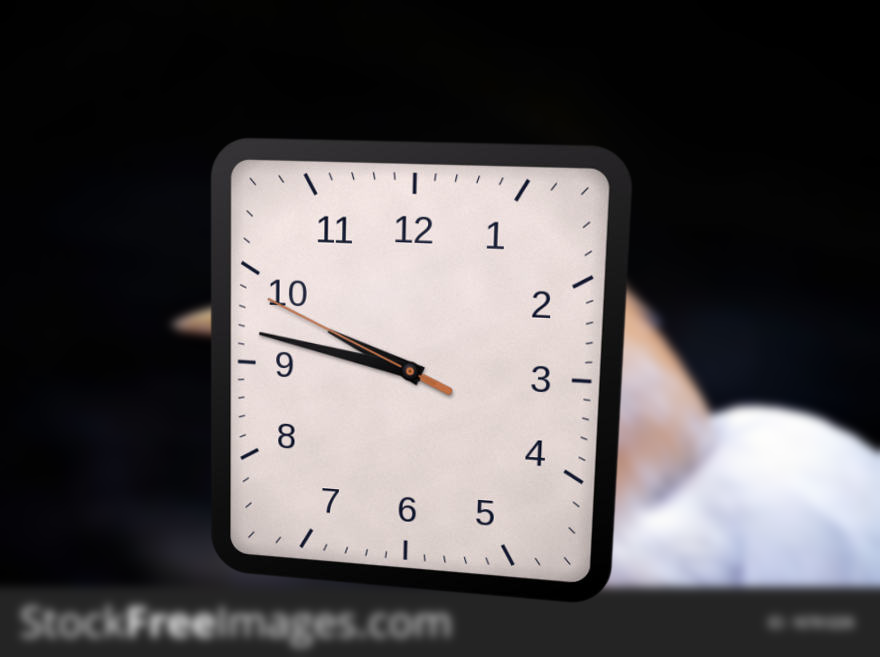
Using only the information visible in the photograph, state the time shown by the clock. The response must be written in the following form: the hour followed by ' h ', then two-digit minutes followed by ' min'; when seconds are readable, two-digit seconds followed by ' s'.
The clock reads 9 h 46 min 49 s
